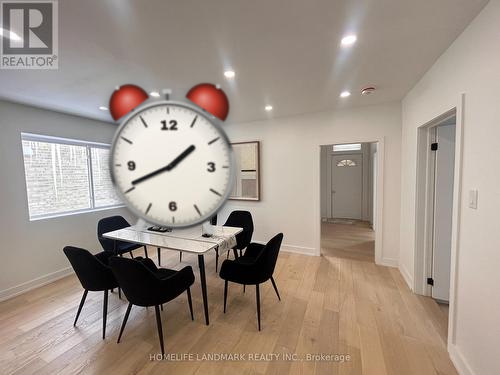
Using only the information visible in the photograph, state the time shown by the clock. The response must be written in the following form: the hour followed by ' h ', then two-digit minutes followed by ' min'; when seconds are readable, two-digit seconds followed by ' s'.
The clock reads 1 h 41 min
